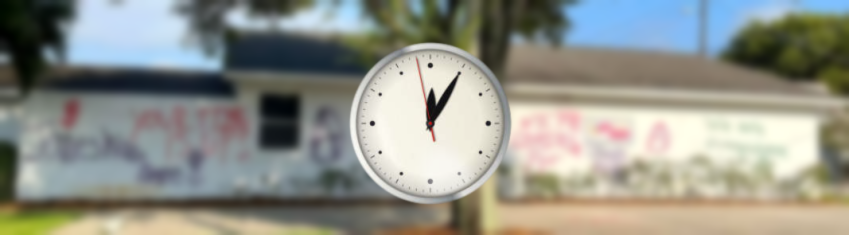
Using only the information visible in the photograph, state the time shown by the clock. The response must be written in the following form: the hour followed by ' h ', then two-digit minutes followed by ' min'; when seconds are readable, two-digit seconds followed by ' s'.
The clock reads 12 h 04 min 58 s
